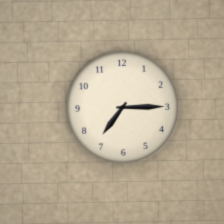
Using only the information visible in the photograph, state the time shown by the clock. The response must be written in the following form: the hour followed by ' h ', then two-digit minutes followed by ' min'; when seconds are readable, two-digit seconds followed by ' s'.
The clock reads 7 h 15 min
